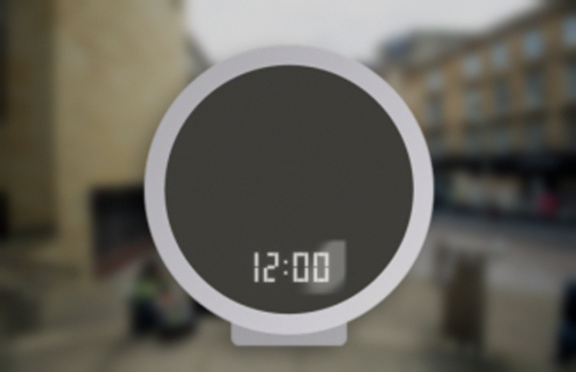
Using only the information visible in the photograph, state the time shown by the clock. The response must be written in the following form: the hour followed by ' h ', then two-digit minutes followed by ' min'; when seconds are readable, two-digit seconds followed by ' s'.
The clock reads 12 h 00 min
